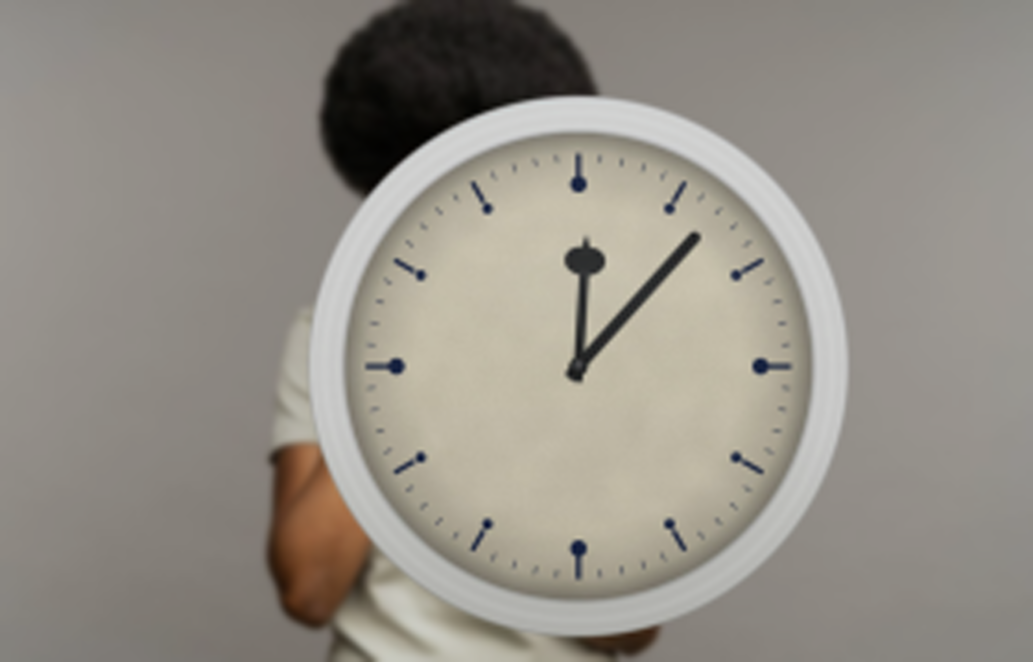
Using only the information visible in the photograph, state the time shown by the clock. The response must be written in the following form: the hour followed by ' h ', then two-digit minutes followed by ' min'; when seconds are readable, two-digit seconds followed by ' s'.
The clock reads 12 h 07 min
